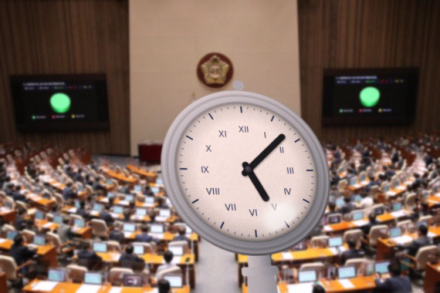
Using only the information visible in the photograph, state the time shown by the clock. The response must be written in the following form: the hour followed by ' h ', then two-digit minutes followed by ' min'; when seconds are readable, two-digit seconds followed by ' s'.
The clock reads 5 h 08 min
